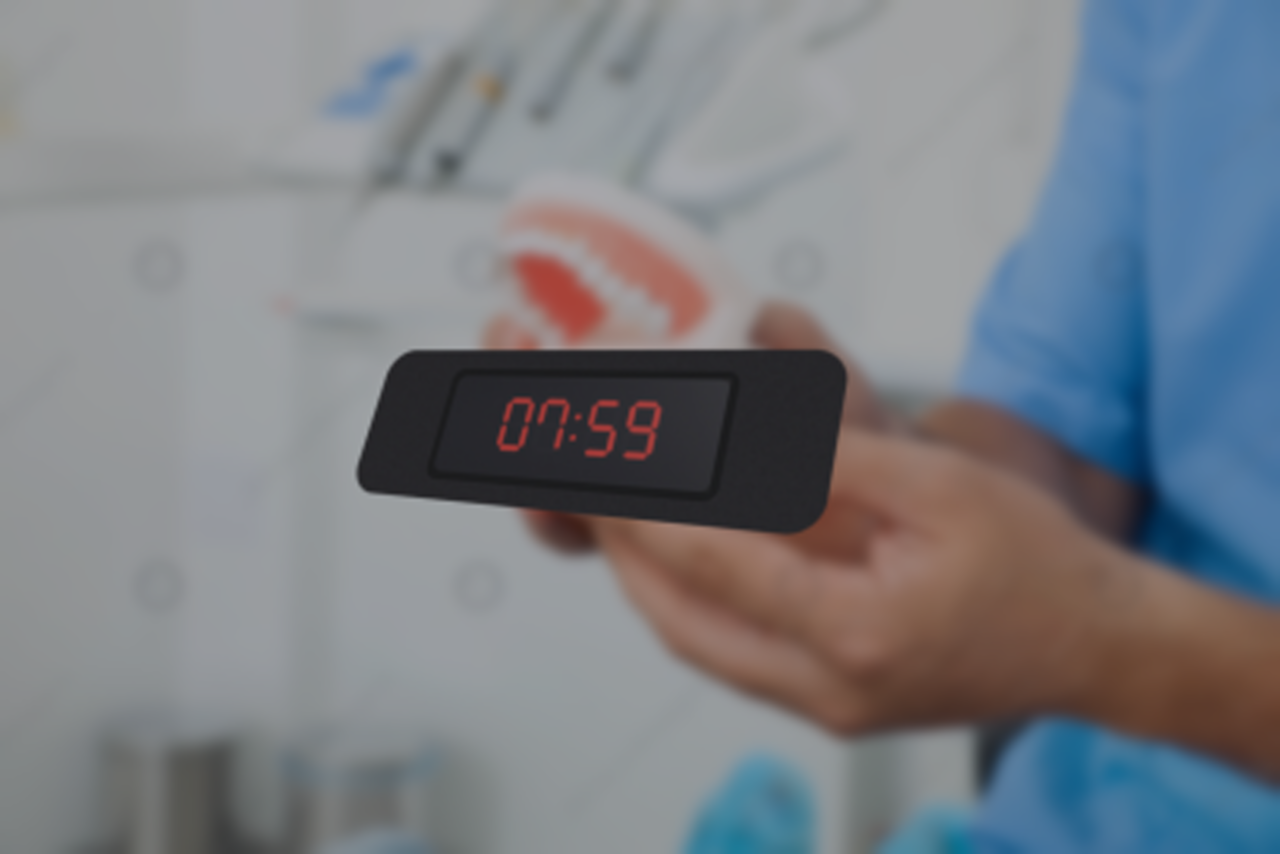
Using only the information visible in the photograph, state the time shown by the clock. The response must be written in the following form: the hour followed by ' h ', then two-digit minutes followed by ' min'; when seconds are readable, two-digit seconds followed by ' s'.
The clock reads 7 h 59 min
